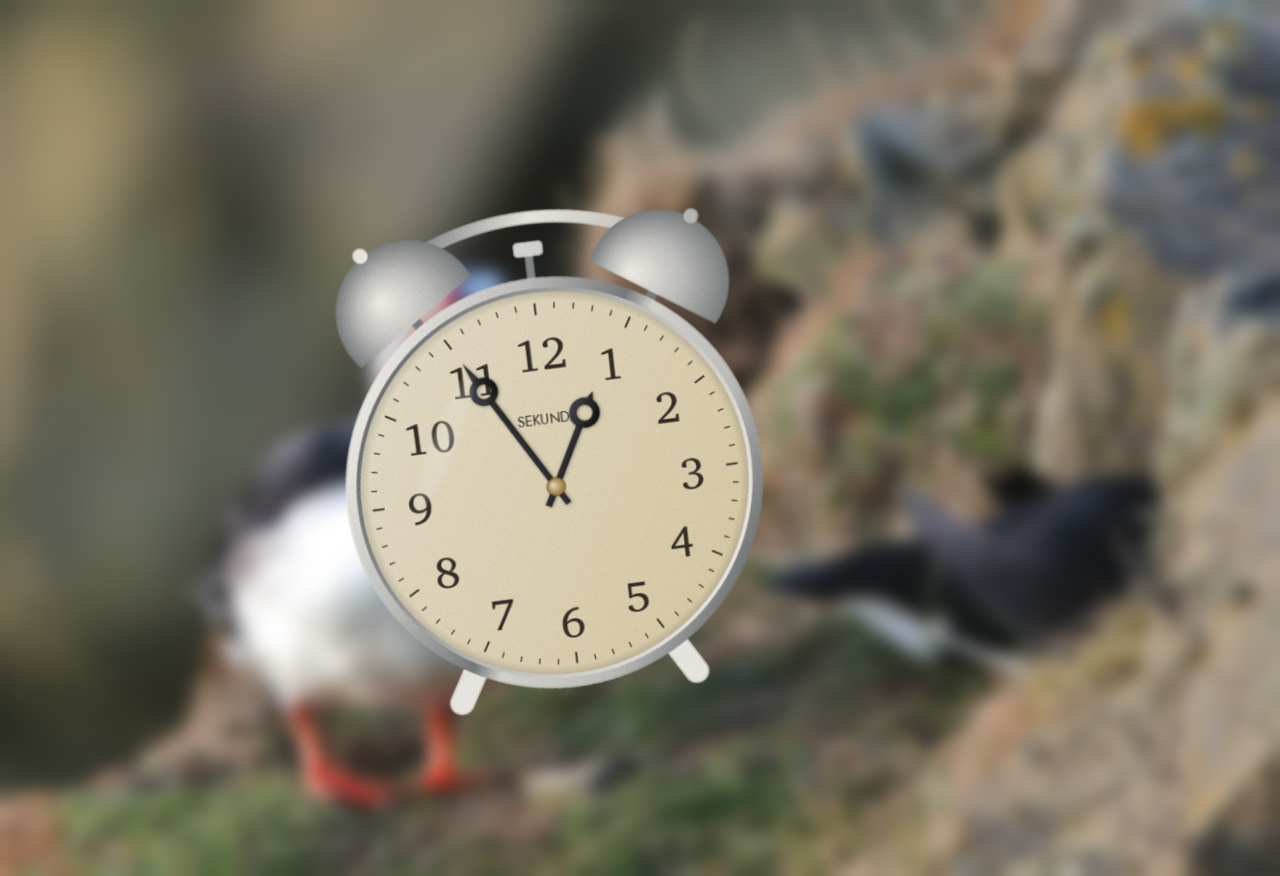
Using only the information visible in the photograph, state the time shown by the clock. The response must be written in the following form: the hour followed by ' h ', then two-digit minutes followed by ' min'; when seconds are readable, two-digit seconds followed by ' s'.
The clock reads 12 h 55 min
